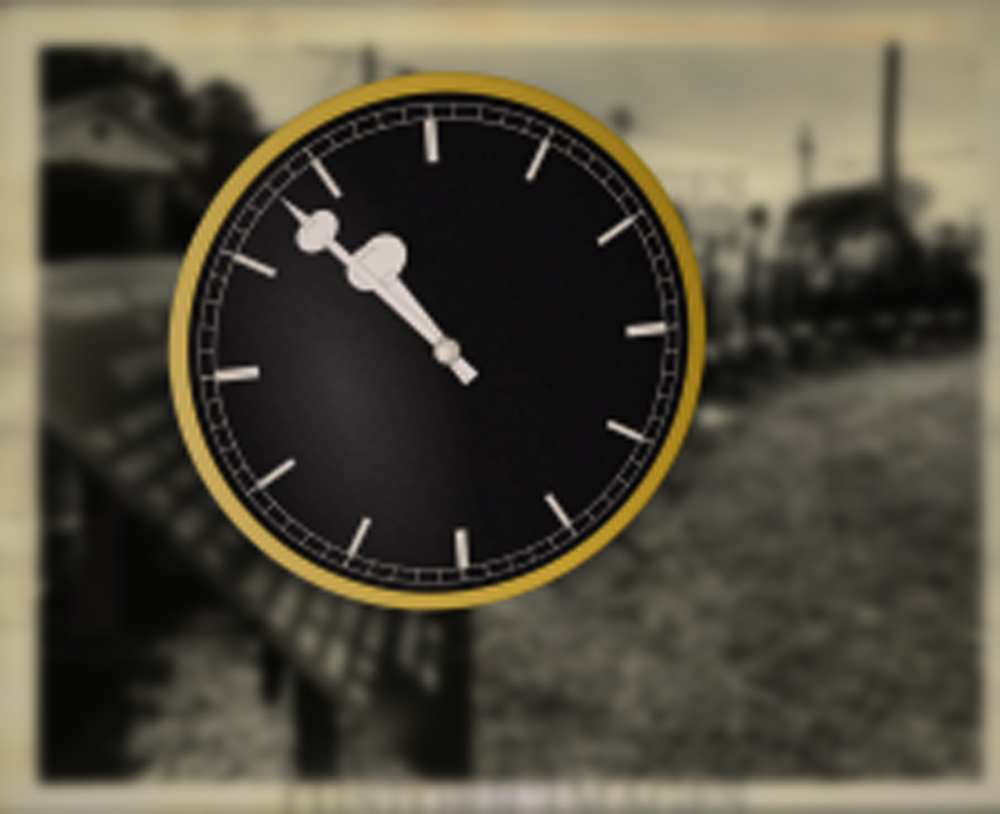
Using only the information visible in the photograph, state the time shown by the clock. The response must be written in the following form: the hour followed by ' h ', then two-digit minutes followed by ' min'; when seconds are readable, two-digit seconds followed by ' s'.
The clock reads 10 h 53 min
